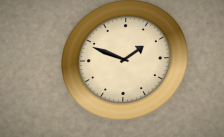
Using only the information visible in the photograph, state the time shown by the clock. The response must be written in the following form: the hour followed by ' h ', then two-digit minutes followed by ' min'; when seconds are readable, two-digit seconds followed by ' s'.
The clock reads 1 h 49 min
